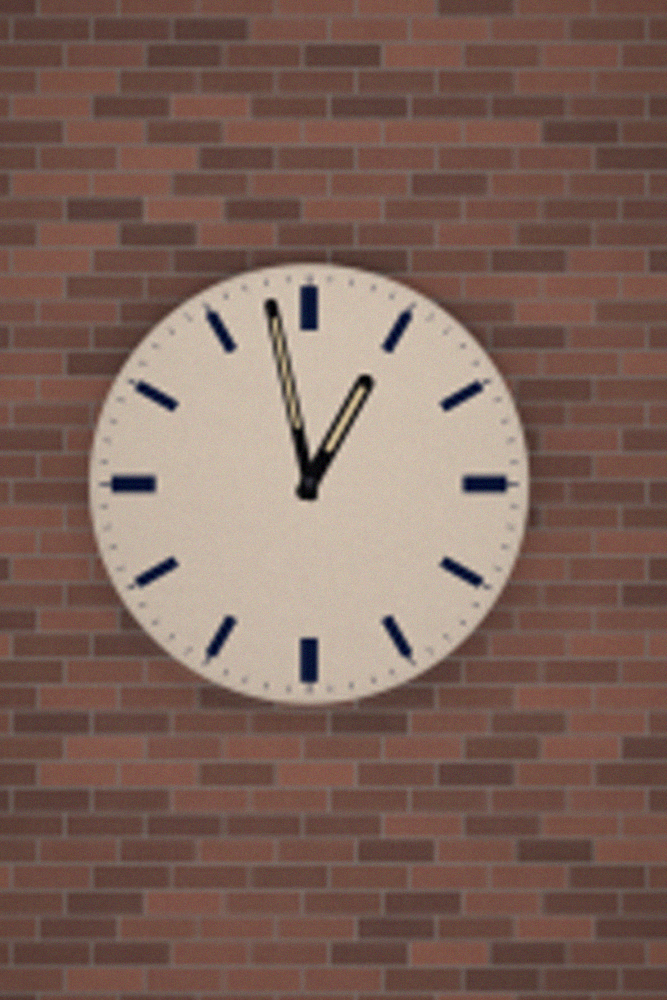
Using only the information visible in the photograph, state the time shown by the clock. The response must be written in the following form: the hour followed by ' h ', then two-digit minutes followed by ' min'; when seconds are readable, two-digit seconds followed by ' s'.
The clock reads 12 h 58 min
